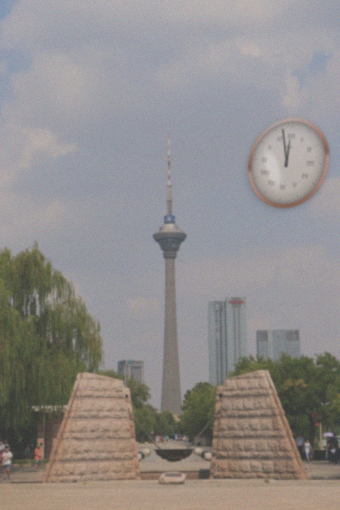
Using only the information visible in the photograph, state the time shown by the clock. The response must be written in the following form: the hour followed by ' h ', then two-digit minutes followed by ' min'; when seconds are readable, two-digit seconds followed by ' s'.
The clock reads 11 h 57 min
